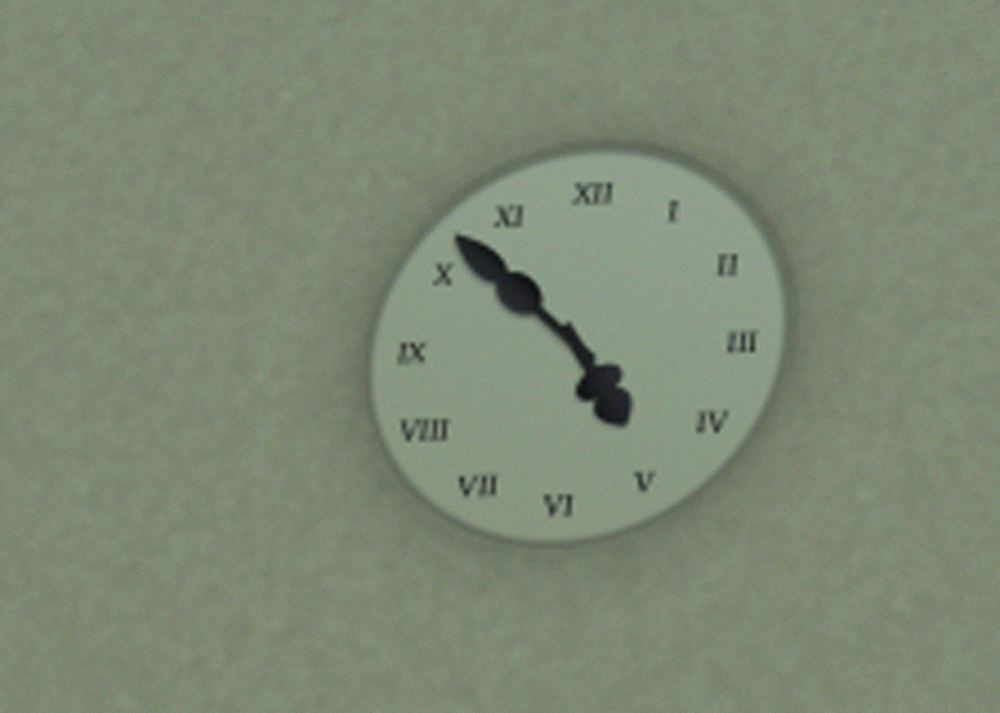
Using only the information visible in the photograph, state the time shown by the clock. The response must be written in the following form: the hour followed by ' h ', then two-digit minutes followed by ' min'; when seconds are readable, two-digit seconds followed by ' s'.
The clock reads 4 h 52 min
